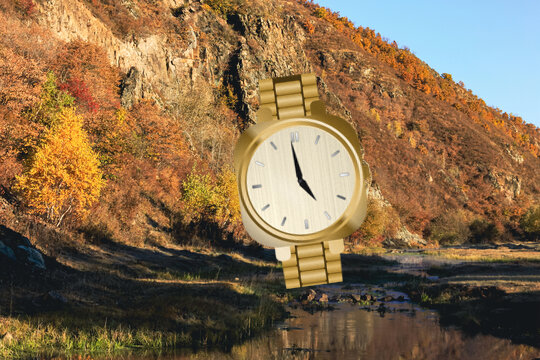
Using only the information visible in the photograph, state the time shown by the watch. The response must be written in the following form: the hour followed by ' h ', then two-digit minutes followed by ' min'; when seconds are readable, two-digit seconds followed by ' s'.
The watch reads 4 h 59 min
